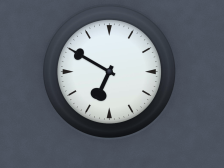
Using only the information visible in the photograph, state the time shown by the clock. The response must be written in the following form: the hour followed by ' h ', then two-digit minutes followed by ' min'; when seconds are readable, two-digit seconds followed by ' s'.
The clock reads 6 h 50 min
